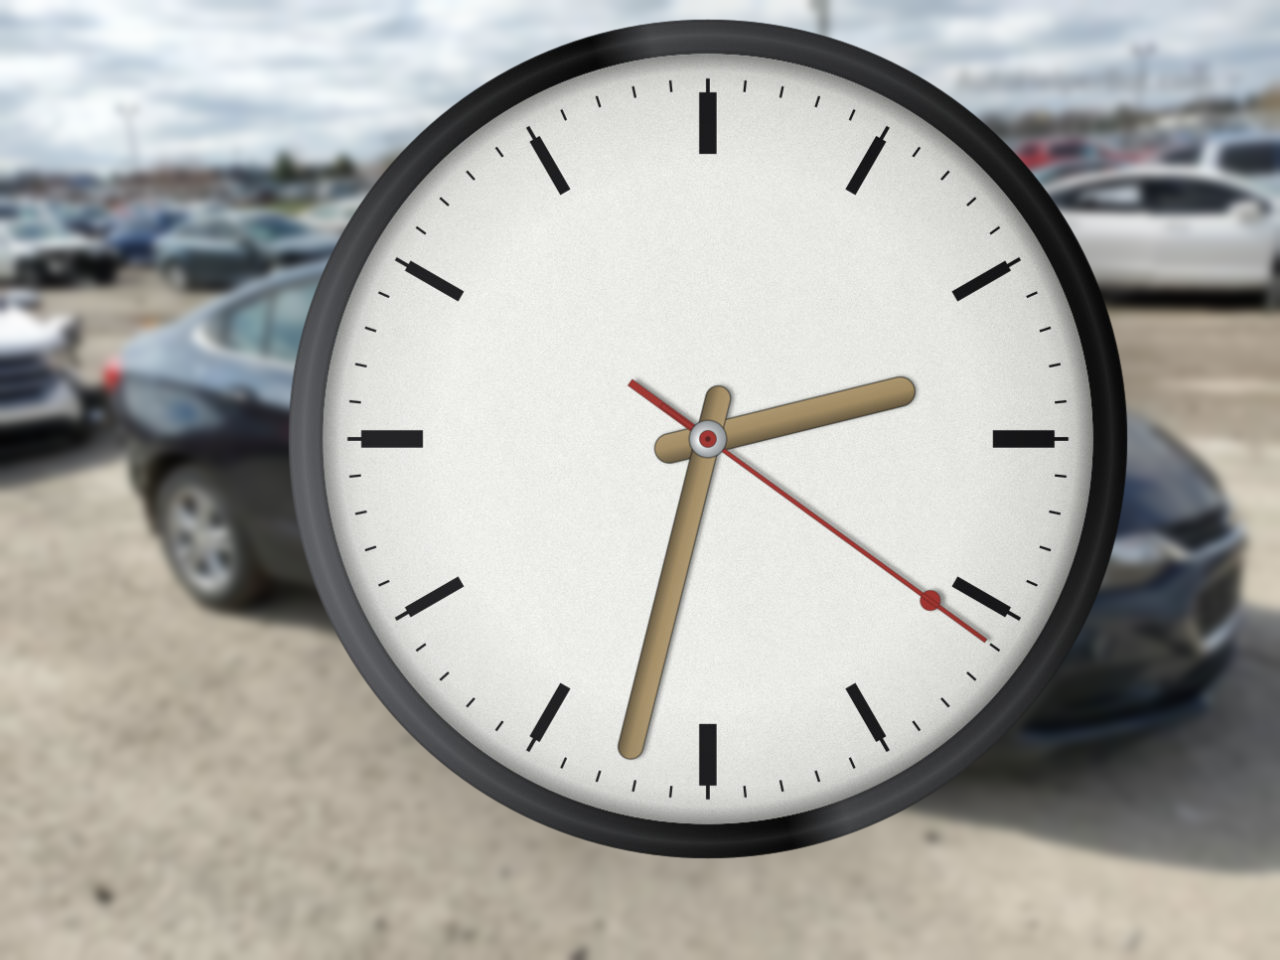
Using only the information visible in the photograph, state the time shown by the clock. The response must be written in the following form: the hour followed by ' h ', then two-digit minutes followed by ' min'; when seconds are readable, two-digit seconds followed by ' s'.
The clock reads 2 h 32 min 21 s
